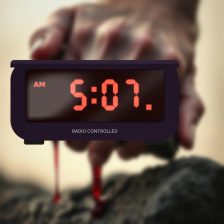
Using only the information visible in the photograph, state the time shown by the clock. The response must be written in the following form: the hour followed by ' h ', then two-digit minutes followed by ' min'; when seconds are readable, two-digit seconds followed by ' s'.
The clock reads 5 h 07 min
